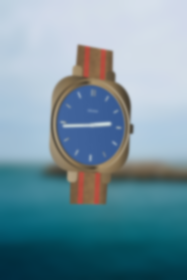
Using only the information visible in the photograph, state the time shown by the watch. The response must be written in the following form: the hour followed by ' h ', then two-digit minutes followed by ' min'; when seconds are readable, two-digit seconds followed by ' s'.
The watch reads 2 h 44 min
